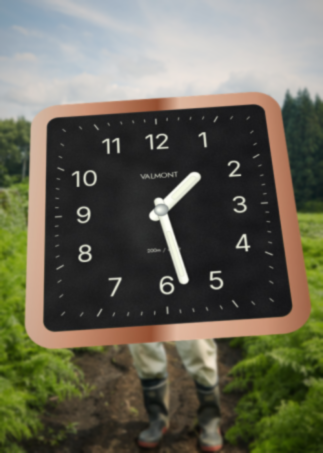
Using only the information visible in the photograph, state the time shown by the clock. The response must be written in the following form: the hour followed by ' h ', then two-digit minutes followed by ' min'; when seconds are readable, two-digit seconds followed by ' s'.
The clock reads 1 h 28 min
